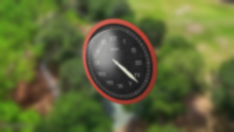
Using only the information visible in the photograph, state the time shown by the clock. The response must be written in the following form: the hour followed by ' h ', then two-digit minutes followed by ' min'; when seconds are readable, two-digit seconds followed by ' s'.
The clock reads 4 h 22 min
